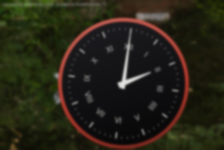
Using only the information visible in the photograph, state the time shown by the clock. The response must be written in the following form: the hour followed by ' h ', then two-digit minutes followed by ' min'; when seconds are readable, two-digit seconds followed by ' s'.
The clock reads 2 h 00 min
